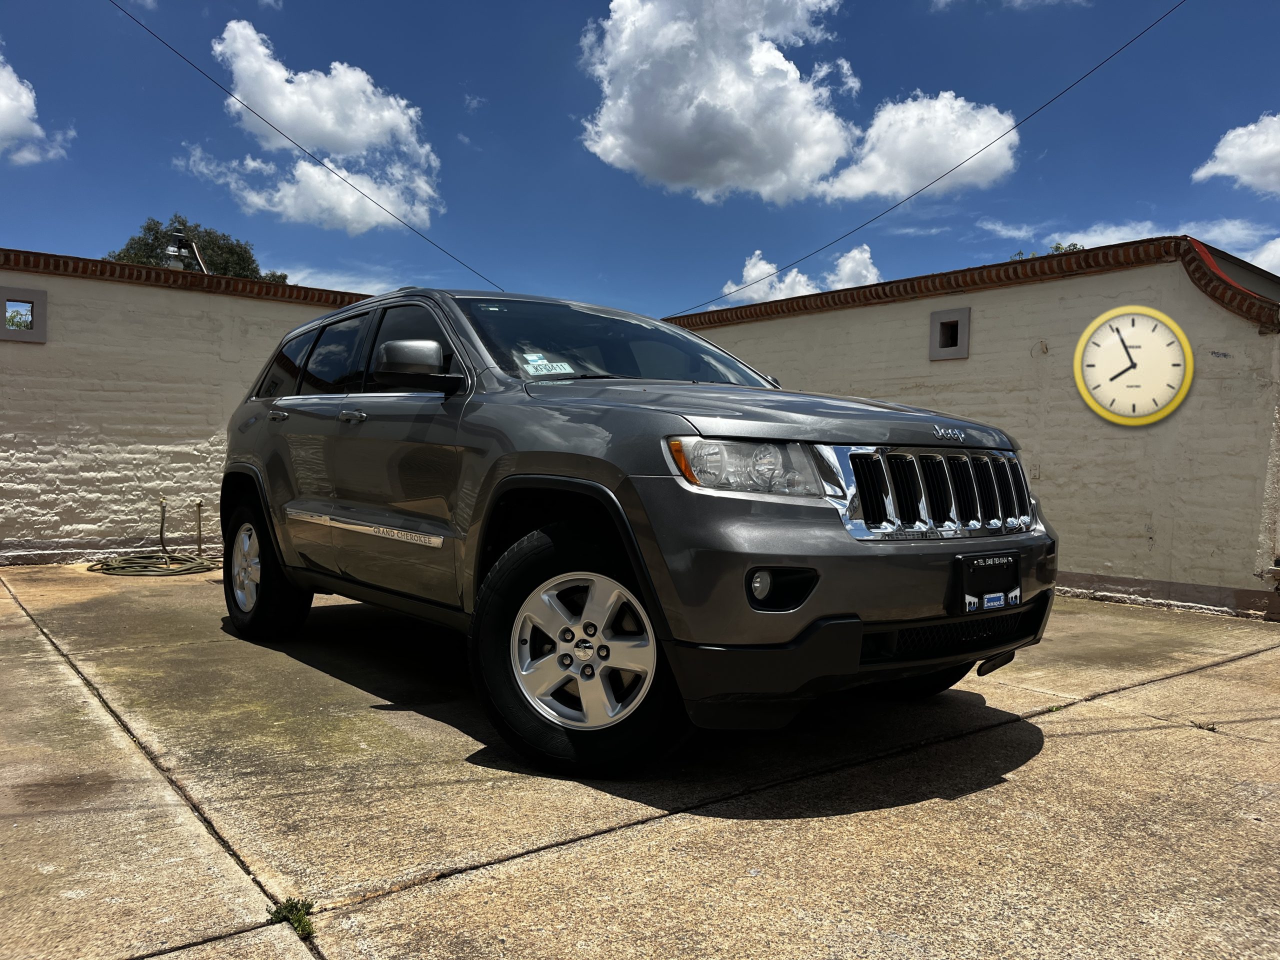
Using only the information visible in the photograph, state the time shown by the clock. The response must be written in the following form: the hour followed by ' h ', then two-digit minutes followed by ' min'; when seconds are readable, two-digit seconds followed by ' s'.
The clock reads 7 h 56 min
